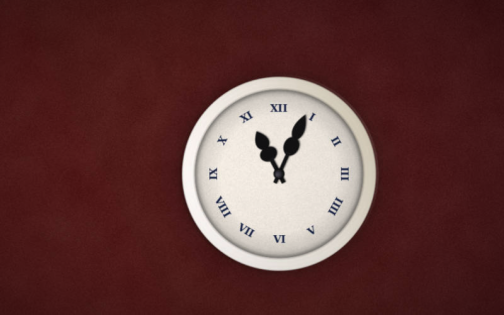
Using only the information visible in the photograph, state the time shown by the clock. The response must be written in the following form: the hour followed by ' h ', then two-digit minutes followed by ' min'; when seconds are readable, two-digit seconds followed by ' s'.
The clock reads 11 h 04 min
